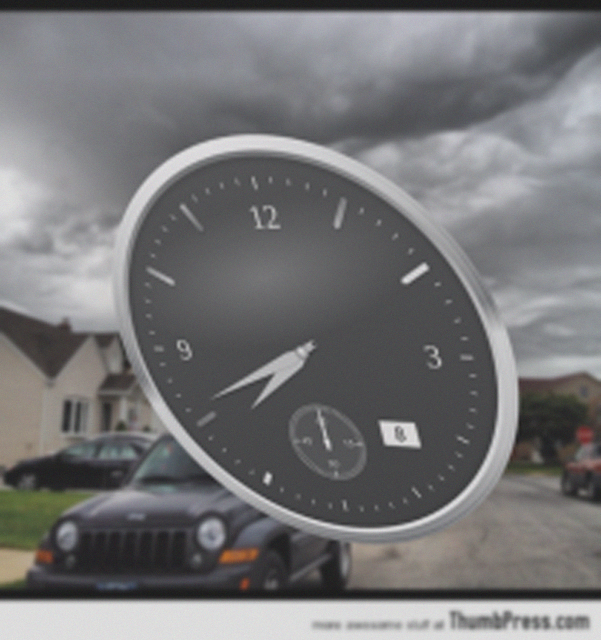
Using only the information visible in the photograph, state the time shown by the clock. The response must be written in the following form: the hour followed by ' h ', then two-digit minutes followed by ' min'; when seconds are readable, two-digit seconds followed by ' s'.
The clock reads 7 h 41 min
